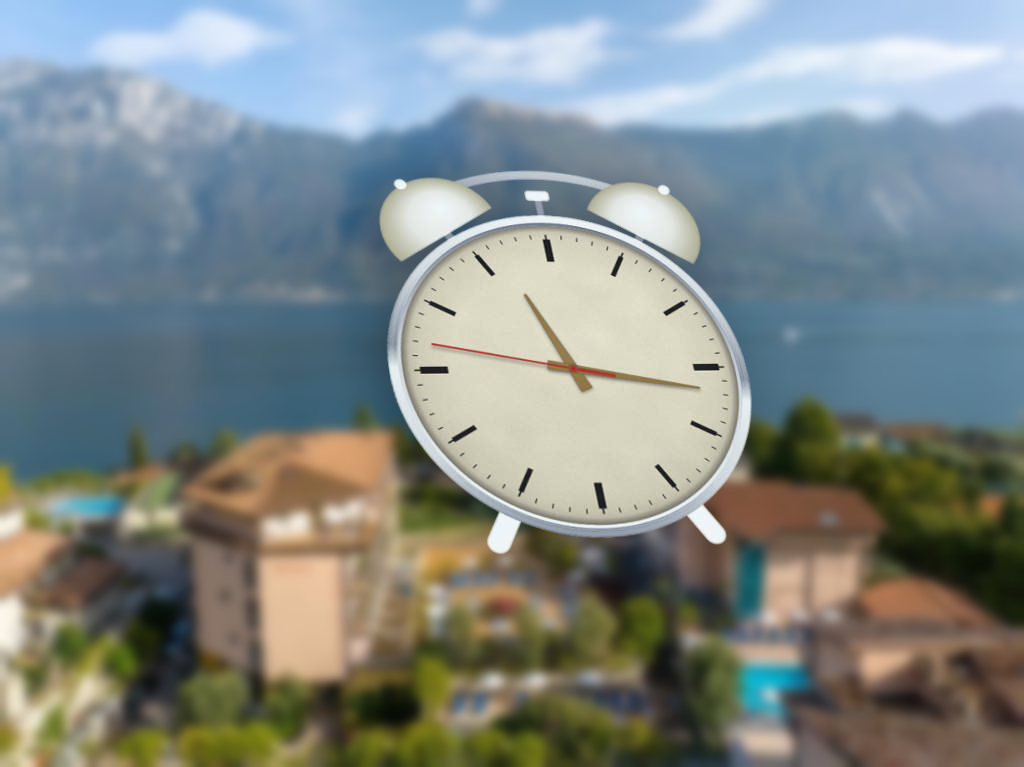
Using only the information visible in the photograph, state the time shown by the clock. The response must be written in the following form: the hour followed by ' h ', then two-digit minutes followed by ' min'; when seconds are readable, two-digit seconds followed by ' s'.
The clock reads 11 h 16 min 47 s
